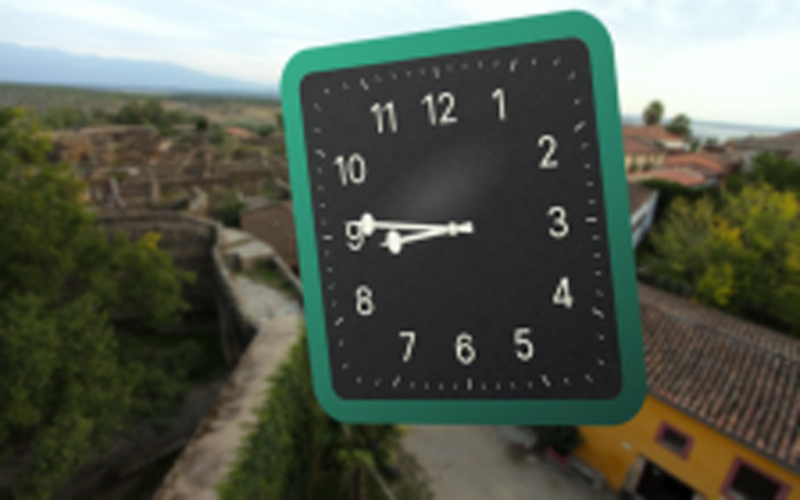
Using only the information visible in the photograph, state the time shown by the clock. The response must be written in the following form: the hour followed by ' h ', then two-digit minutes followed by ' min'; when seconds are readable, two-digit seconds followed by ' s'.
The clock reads 8 h 46 min
